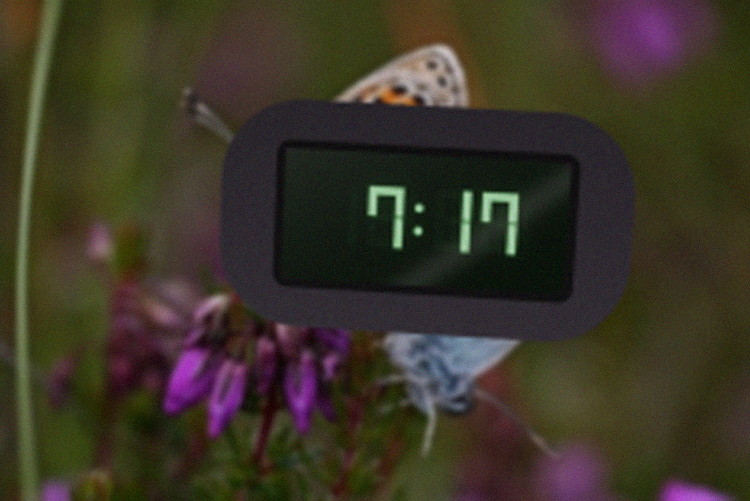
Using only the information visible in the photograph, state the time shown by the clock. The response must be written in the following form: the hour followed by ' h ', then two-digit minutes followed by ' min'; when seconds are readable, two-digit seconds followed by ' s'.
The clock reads 7 h 17 min
